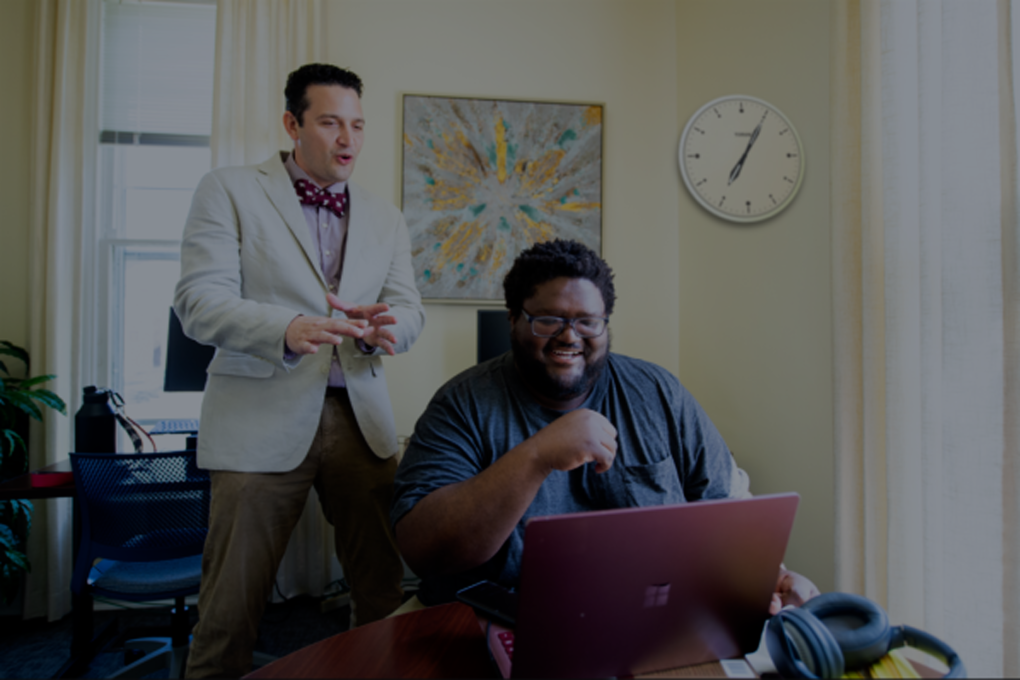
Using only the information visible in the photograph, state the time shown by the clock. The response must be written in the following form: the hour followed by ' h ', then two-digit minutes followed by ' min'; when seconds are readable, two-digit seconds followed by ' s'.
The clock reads 7 h 05 min
